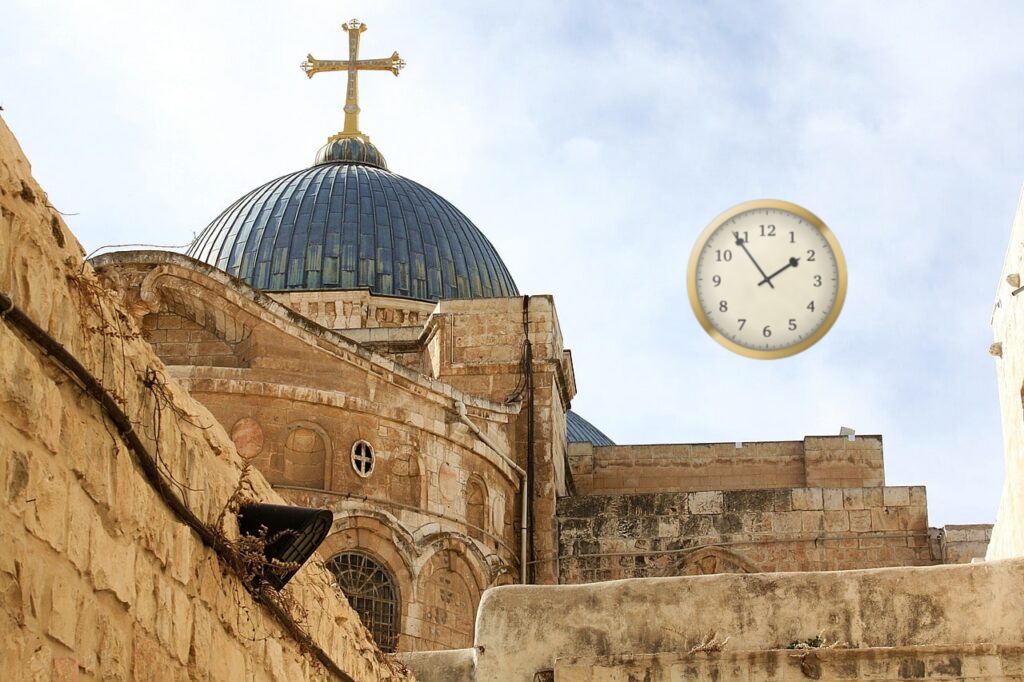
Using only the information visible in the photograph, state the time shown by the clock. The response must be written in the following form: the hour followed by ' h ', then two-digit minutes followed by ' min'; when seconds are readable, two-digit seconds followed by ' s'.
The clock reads 1 h 54 min
